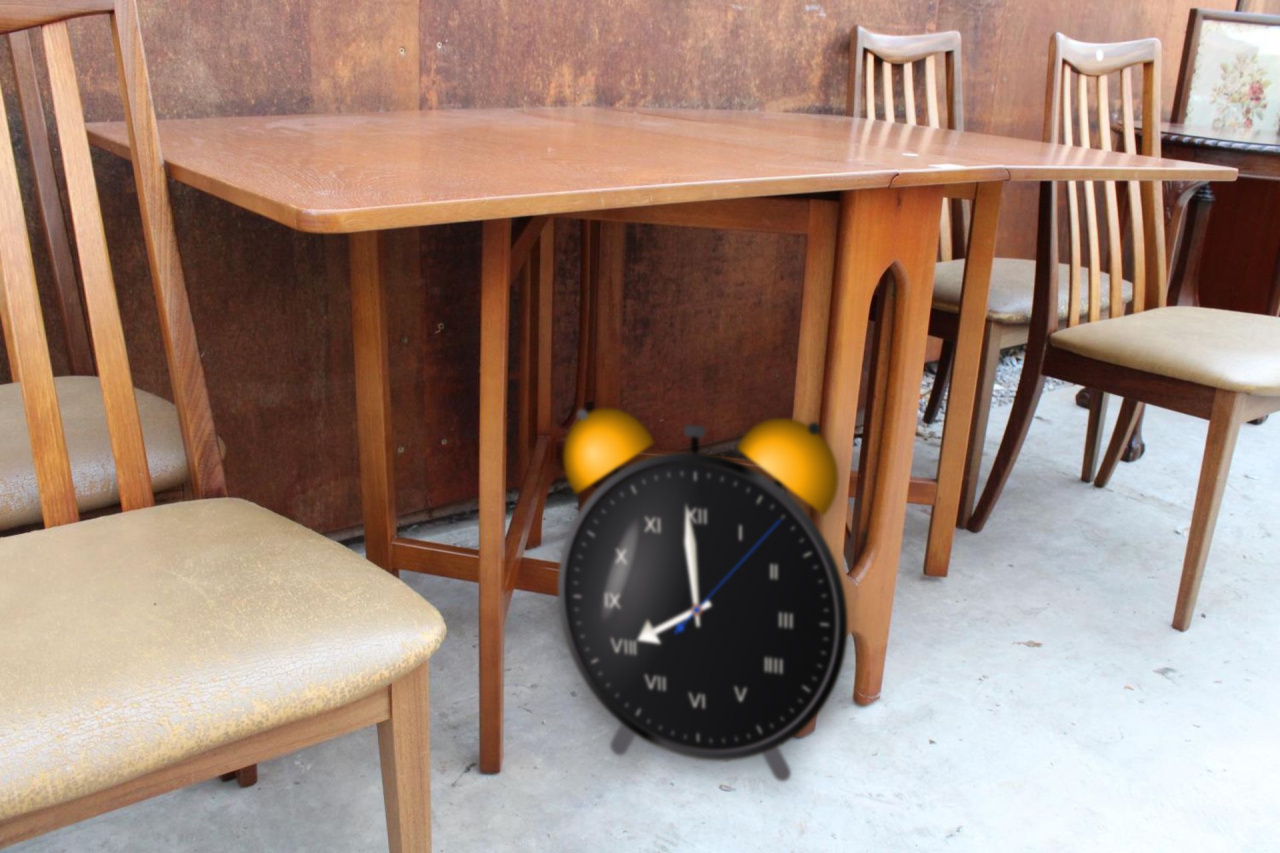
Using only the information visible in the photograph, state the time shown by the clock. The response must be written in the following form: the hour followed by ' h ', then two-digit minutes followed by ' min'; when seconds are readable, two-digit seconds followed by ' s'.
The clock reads 7 h 59 min 07 s
